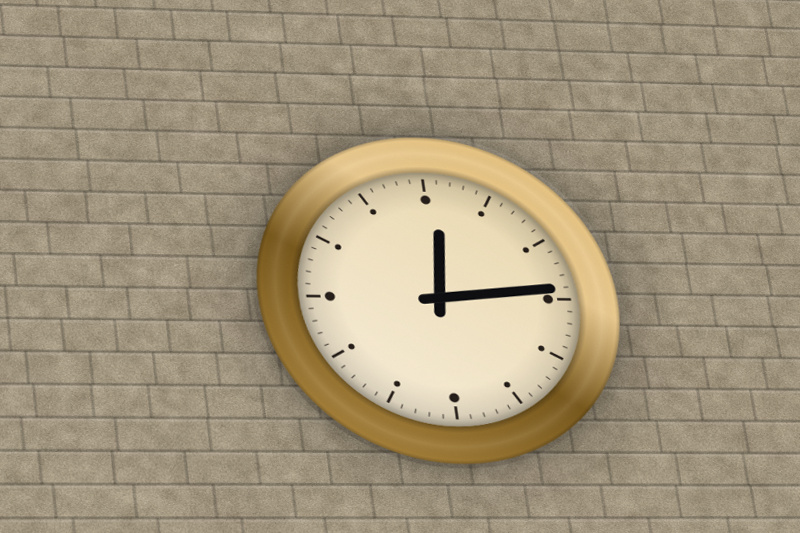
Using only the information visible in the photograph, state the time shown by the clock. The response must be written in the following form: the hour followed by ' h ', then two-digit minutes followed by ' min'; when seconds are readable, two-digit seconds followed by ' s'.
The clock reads 12 h 14 min
